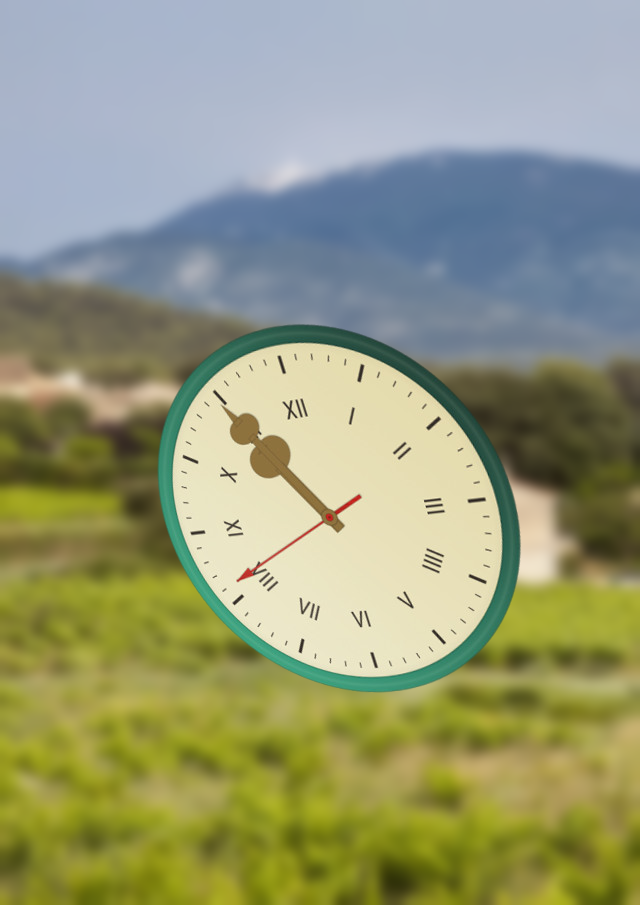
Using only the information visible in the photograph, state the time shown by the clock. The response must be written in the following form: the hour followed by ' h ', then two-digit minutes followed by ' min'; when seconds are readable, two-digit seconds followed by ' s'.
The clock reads 10 h 54 min 41 s
